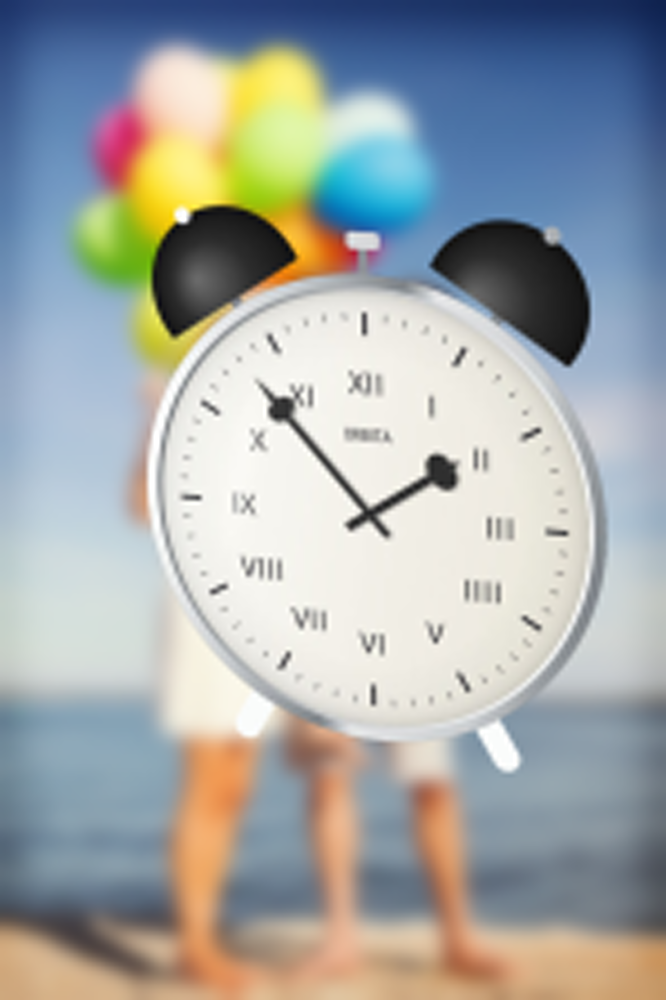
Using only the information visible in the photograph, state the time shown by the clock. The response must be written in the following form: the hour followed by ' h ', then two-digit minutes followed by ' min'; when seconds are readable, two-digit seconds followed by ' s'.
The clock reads 1 h 53 min
